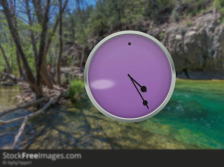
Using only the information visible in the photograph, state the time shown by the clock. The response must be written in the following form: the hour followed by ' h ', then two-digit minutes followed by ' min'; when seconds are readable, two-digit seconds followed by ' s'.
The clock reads 4 h 25 min
